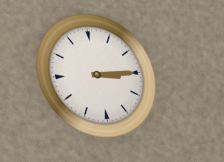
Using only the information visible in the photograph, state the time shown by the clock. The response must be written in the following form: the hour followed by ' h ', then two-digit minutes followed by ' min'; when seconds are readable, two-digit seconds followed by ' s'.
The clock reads 3 h 15 min
